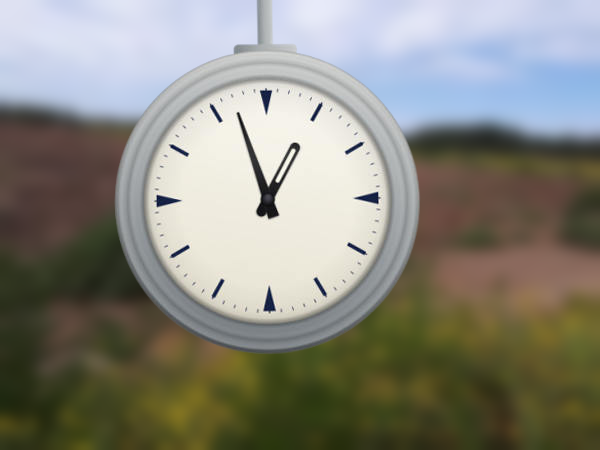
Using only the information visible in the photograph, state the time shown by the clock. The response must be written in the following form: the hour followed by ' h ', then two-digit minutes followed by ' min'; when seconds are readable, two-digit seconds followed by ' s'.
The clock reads 12 h 57 min
